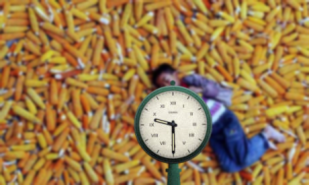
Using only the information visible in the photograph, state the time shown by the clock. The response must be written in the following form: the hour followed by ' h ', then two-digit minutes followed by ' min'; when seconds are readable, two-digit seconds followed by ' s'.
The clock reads 9 h 30 min
